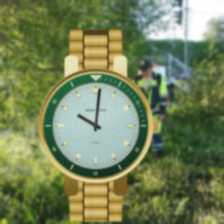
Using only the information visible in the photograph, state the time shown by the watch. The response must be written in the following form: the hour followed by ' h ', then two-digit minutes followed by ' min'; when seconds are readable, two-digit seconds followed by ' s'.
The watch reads 10 h 01 min
